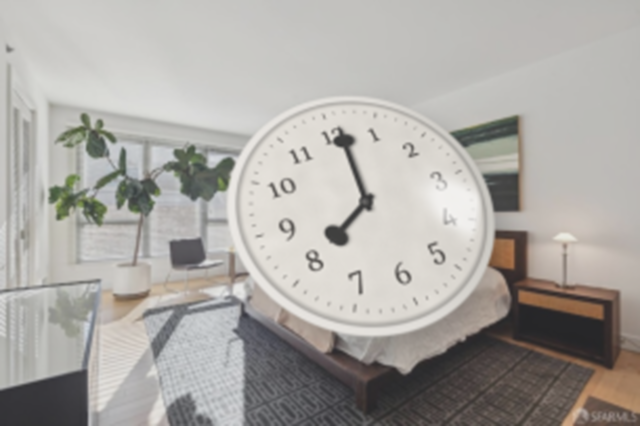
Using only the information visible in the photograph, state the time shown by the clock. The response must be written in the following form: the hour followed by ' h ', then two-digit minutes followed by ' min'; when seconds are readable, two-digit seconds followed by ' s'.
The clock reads 8 h 01 min
